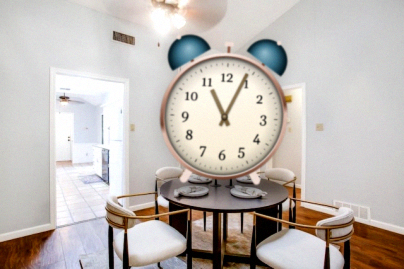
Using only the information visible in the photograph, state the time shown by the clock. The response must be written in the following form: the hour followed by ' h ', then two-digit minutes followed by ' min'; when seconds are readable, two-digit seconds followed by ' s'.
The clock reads 11 h 04 min
